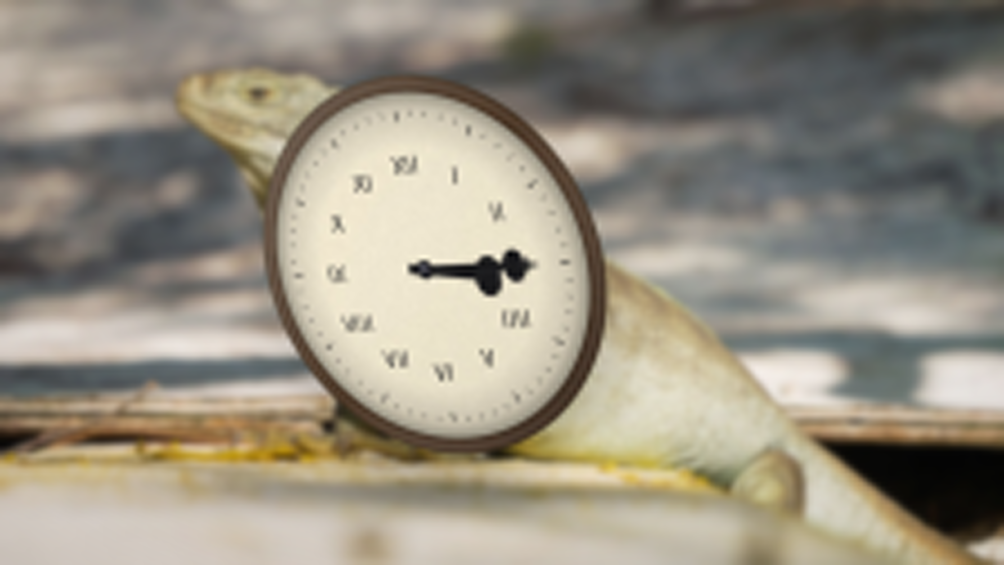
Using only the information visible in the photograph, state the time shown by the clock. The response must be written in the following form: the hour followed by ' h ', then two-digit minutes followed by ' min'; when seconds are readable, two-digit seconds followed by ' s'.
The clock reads 3 h 15 min
